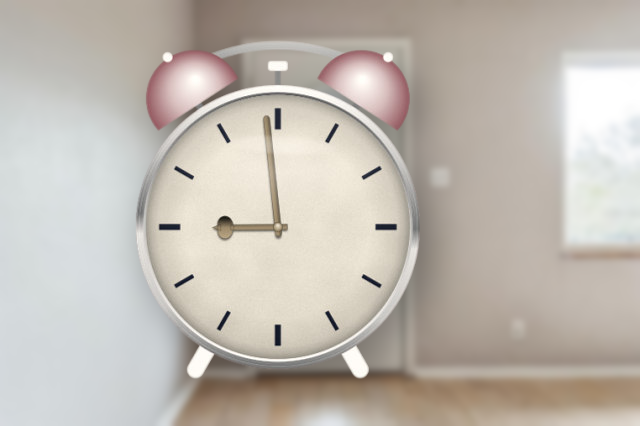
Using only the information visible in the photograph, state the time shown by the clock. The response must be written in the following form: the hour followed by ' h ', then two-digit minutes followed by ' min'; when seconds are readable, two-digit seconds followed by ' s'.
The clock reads 8 h 59 min
